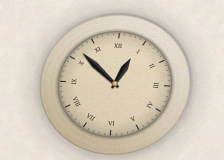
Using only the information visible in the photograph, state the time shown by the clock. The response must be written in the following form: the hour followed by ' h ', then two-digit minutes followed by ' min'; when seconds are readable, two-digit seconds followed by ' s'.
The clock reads 12 h 52 min
